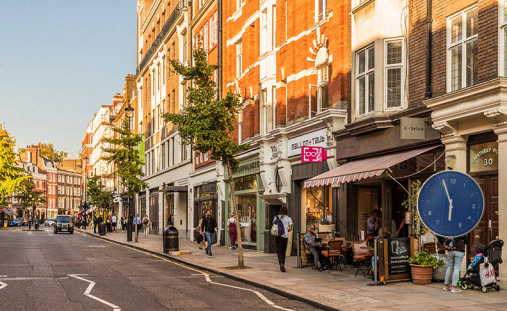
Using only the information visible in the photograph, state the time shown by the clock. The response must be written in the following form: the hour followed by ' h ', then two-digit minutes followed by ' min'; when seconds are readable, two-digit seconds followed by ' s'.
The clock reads 5 h 56 min
